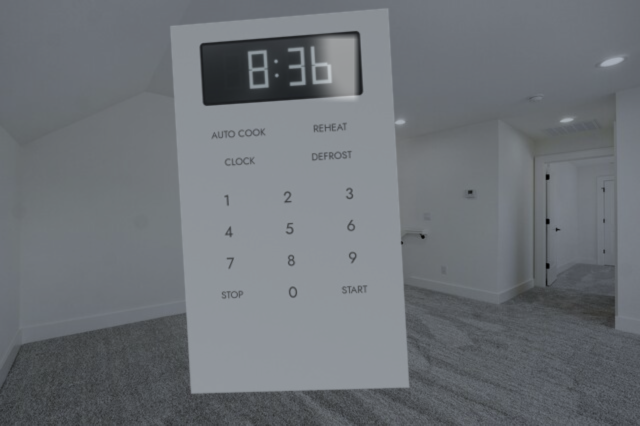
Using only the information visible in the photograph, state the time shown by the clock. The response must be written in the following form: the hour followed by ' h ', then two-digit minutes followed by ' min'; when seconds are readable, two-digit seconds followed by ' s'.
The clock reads 8 h 36 min
